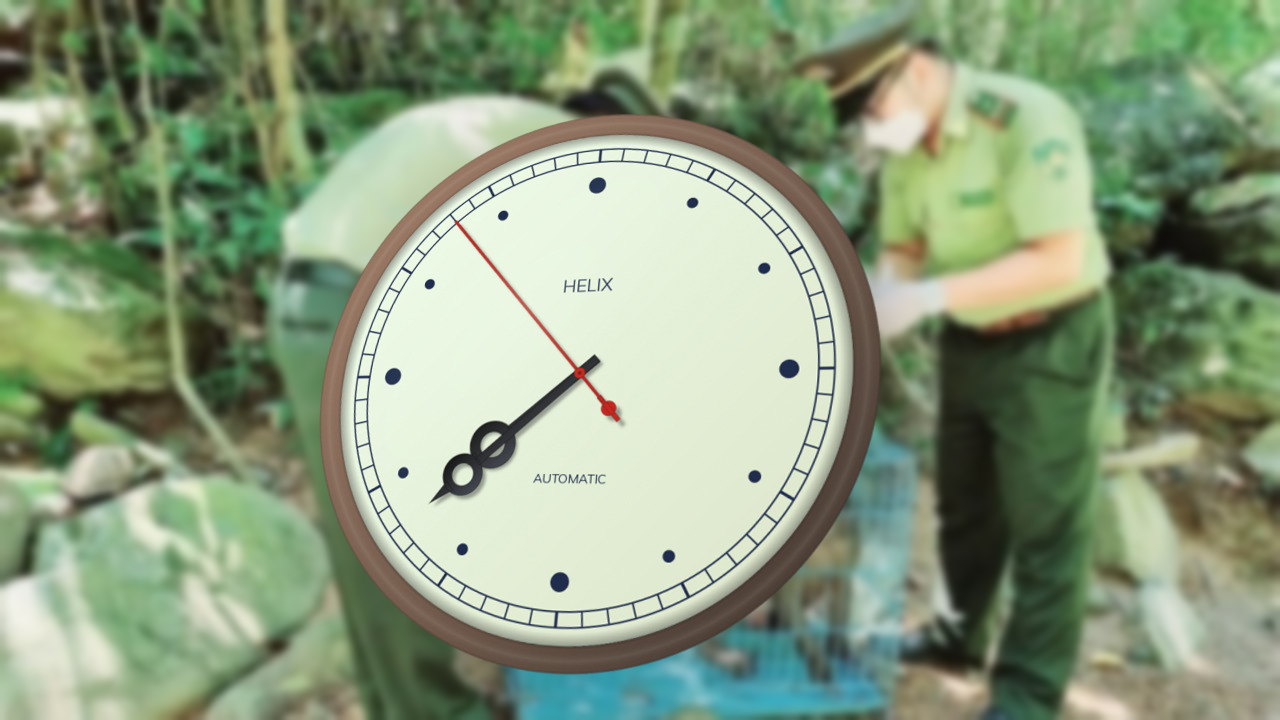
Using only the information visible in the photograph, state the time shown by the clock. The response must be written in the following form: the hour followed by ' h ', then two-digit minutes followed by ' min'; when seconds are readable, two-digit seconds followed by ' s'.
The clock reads 7 h 37 min 53 s
